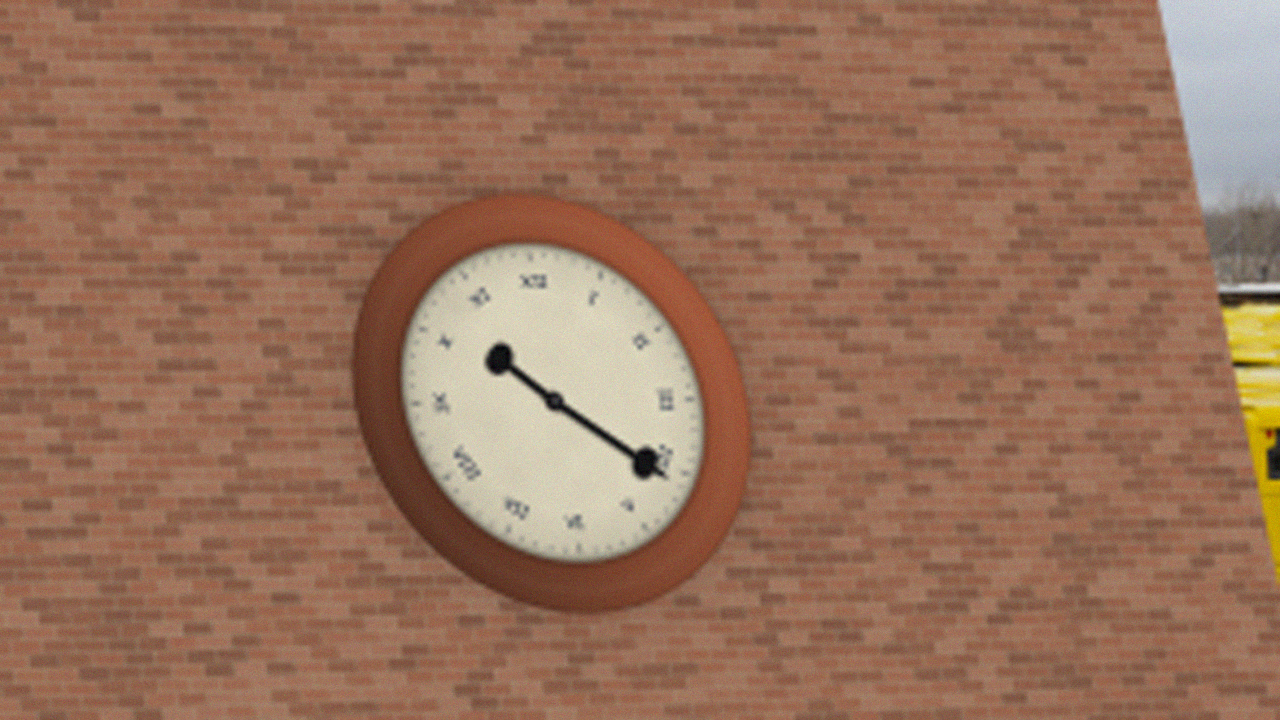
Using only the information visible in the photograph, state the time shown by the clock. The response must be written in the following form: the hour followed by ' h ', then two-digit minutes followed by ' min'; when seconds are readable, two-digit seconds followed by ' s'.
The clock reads 10 h 21 min
